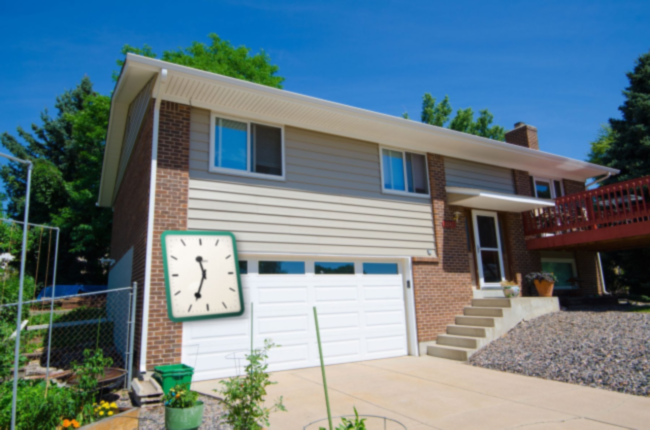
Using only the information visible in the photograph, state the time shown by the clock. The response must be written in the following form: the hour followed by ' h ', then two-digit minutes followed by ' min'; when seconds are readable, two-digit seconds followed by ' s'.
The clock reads 11 h 34 min
